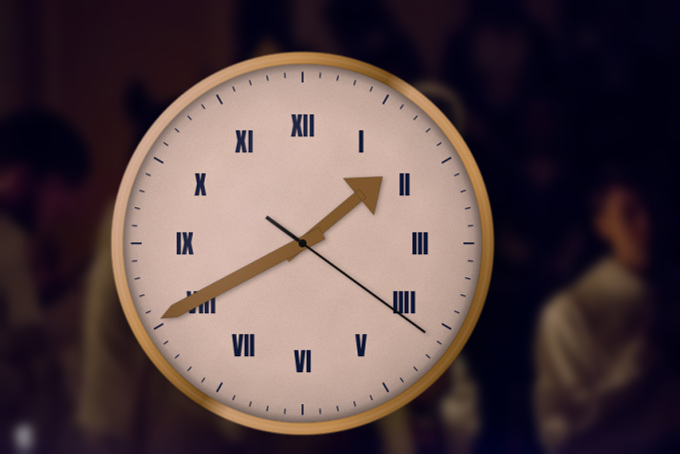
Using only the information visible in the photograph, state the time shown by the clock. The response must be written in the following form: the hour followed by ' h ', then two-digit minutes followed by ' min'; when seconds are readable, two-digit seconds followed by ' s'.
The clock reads 1 h 40 min 21 s
